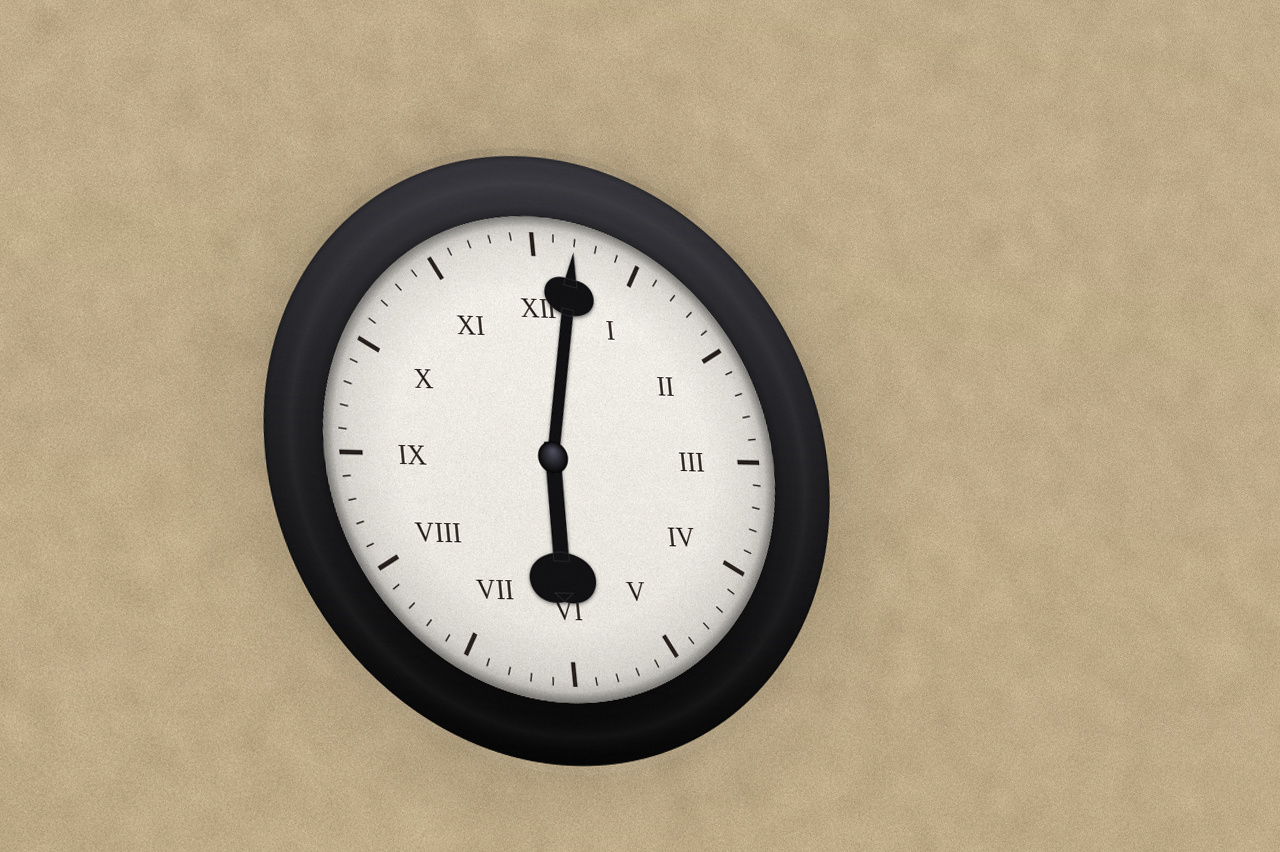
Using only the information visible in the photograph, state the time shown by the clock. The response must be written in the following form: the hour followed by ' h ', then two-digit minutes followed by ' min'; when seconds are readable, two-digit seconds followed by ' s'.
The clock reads 6 h 02 min
